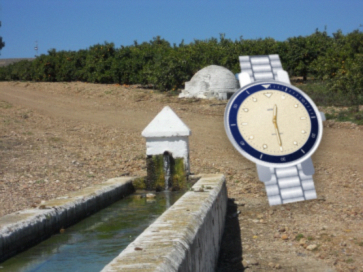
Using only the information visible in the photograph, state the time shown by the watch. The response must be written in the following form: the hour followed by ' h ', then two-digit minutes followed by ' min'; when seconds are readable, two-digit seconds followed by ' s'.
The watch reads 12 h 30 min
